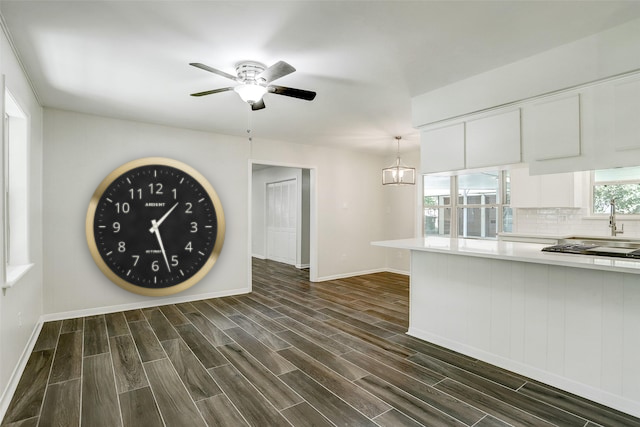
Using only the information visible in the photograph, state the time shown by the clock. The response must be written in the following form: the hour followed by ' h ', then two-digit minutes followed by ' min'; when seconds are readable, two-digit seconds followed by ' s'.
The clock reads 1 h 27 min
